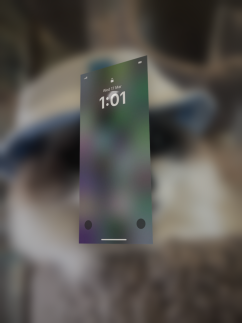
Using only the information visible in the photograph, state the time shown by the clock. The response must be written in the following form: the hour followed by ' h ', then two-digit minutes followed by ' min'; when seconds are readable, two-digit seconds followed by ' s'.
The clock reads 1 h 01 min
